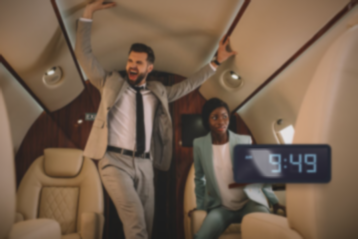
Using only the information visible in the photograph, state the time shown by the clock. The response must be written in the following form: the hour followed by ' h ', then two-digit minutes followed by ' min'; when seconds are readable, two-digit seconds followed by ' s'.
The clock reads 9 h 49 min
